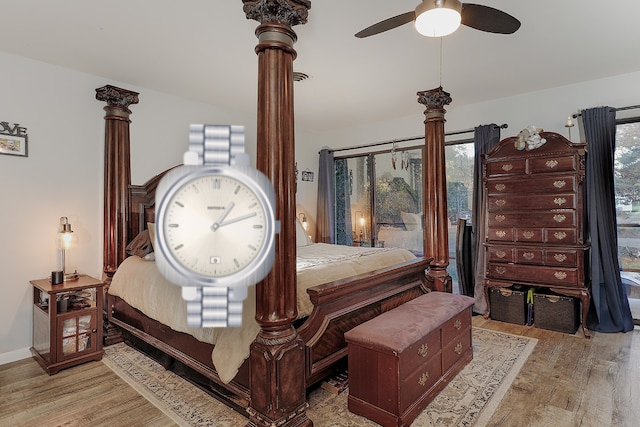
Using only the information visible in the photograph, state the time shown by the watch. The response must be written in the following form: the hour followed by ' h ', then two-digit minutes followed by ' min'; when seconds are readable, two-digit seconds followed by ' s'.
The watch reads 1 h 12 min
